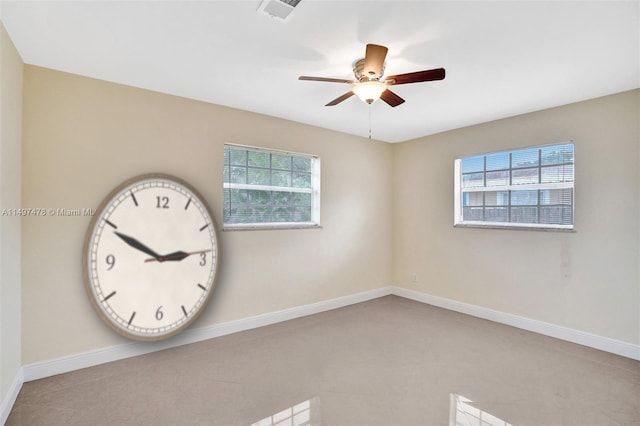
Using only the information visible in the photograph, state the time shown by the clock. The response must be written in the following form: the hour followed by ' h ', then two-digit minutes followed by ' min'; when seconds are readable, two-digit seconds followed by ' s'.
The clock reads 2 h 49 min 14 s
